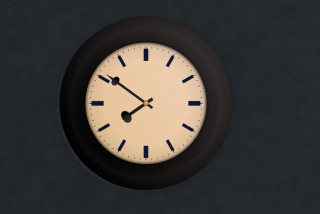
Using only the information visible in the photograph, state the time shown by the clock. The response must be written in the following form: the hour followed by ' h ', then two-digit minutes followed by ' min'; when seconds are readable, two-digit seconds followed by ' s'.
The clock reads 7 h 51 min
